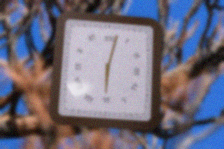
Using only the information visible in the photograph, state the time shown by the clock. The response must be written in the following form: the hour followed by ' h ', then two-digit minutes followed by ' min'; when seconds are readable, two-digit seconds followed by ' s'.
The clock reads 6 h 02 min
